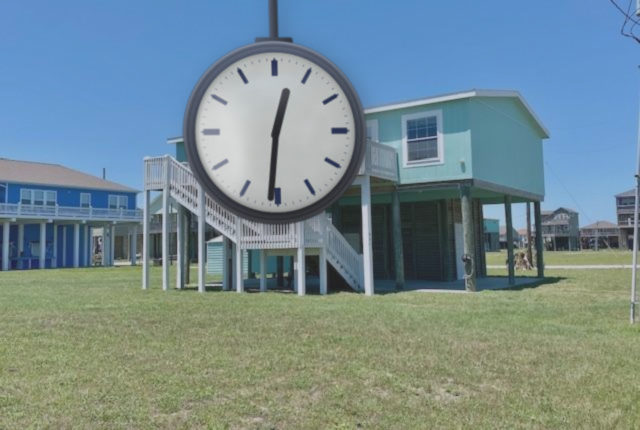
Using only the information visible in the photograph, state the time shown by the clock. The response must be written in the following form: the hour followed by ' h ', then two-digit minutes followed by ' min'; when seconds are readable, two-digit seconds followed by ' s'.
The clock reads 12 h 31 min
